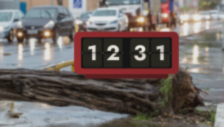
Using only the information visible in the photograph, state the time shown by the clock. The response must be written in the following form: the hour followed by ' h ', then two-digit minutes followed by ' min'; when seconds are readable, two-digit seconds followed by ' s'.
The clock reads 12 h 31 min
